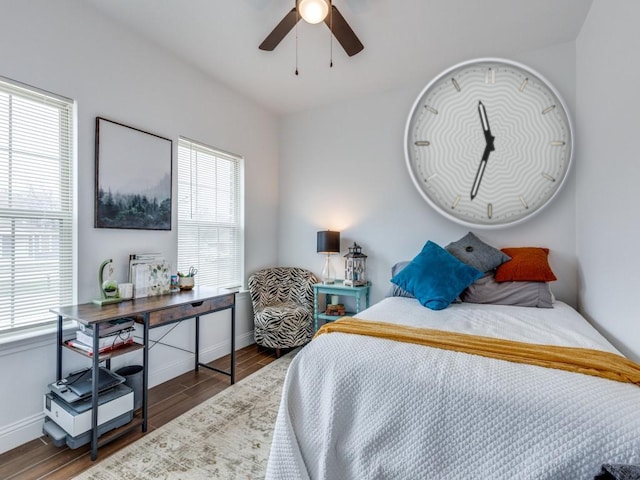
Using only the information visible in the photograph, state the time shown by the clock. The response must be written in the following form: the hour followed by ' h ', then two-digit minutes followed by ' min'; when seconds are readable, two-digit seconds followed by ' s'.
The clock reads 11 h 33 min
